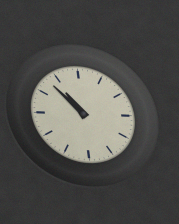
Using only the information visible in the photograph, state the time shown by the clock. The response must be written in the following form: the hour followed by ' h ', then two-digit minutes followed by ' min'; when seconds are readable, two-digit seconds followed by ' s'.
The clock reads 10 h 53 min
